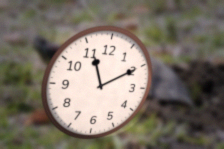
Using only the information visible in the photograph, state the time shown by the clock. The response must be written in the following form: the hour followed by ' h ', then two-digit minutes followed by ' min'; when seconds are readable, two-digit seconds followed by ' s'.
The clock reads 11 h 10 min
